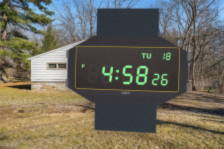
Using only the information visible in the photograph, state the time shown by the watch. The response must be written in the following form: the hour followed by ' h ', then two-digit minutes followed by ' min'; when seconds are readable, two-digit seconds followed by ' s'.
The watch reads 4 h 58 min 26 s
